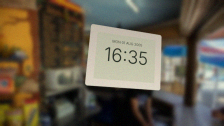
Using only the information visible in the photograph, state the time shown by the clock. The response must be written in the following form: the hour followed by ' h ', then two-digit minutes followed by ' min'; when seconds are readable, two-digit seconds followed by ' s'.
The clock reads 16 h 35 min
